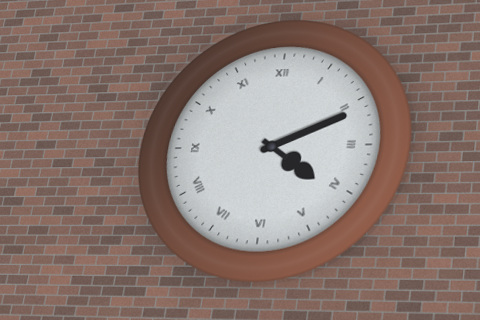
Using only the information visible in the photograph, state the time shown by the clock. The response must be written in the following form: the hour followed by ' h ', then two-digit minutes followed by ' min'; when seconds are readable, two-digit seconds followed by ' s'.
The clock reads 4 h 11 min
